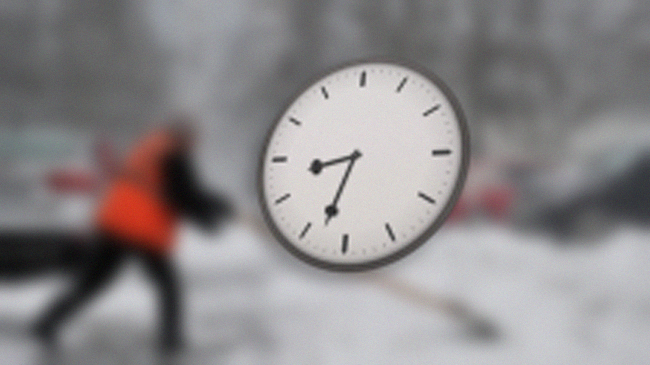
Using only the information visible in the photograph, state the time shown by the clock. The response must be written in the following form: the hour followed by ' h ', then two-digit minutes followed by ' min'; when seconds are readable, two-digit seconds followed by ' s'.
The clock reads 8 h 33 min
